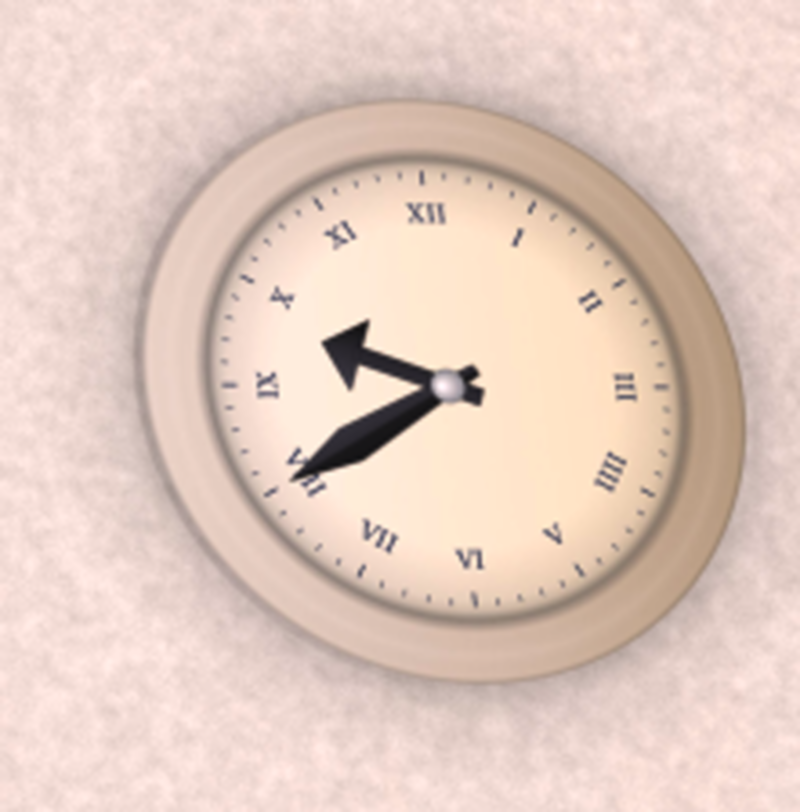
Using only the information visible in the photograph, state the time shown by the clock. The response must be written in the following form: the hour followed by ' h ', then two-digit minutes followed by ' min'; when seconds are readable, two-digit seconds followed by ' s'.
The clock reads 9 h 40 min
